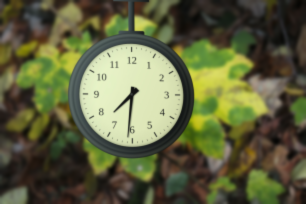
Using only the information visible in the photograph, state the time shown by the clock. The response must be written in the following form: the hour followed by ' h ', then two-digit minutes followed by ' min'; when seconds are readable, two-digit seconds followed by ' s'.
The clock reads 7 h 31 min
